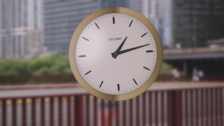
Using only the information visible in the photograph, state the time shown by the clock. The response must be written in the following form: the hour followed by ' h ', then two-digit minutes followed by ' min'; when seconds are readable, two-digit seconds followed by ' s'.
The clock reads 1 h 13 min
